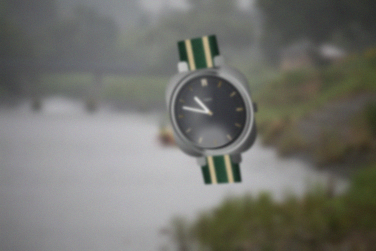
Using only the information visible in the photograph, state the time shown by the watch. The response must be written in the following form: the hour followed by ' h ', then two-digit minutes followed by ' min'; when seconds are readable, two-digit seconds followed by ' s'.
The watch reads 10 h 48 min
